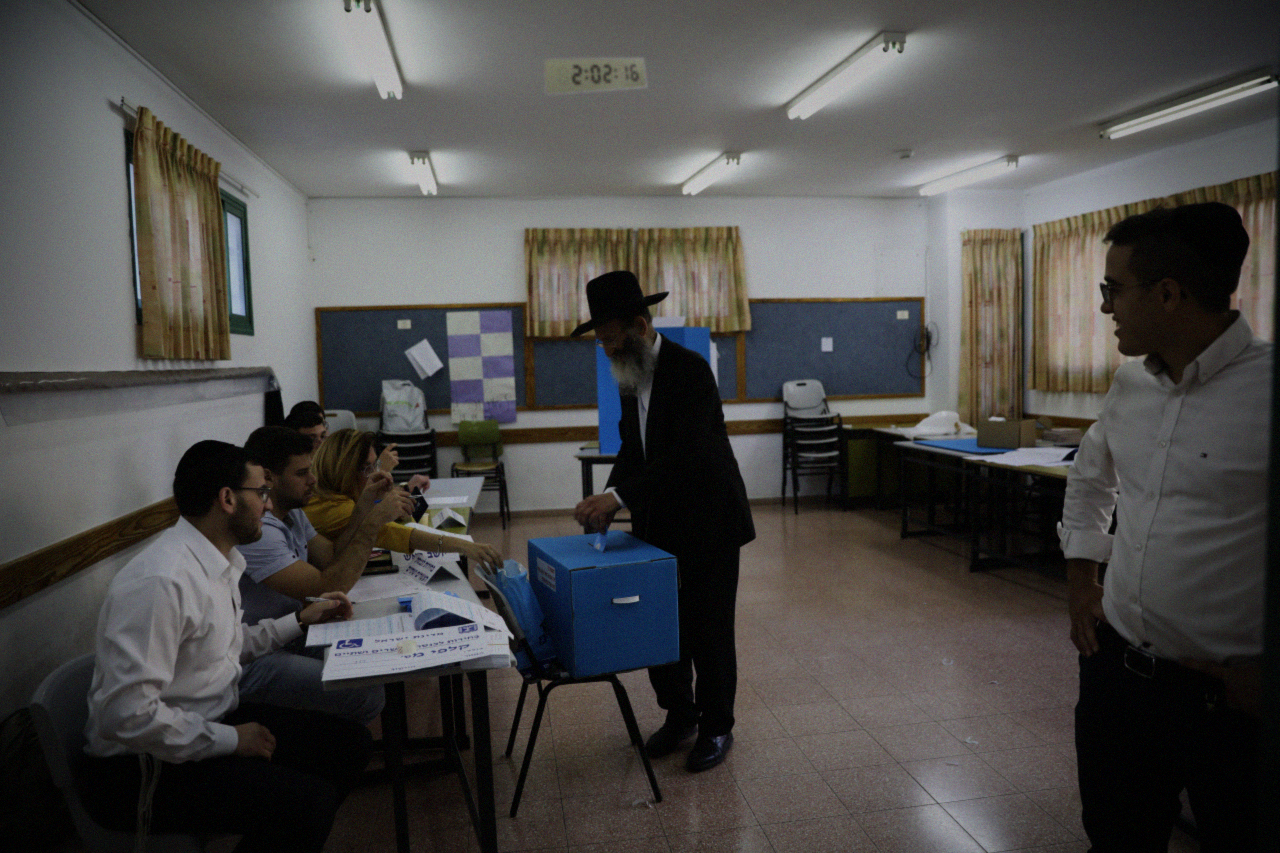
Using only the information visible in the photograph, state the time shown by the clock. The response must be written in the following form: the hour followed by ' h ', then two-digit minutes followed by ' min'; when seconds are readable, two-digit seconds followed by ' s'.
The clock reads 2 h 02 min 16 s
